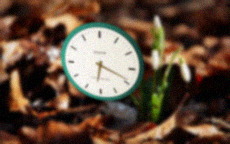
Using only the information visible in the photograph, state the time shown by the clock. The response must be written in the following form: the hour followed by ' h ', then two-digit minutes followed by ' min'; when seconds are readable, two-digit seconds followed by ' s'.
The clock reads 6 h 19 min
